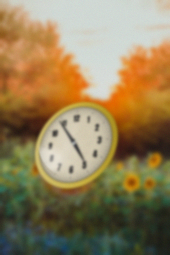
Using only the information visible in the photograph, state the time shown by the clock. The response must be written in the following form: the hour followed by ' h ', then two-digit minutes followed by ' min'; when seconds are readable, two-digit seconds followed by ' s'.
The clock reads 4 h 54 min
